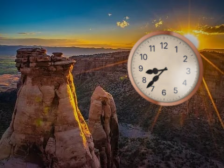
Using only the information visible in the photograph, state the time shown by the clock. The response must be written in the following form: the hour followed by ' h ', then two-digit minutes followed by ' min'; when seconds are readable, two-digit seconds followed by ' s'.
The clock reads 8 h 37 min
